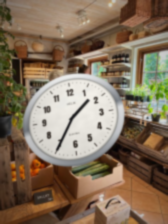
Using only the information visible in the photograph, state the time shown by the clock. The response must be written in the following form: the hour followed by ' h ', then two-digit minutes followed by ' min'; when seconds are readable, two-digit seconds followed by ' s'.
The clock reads 1 h 35 min
